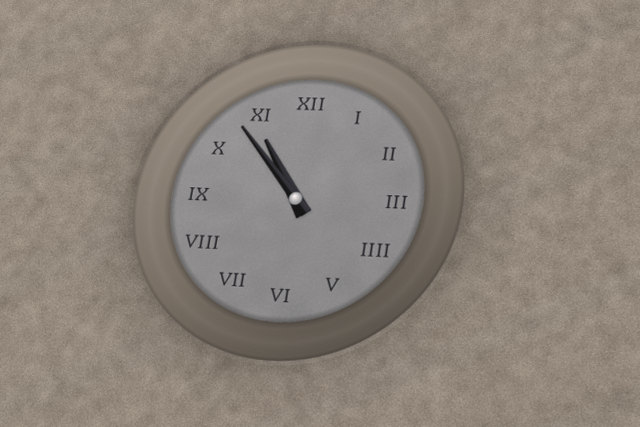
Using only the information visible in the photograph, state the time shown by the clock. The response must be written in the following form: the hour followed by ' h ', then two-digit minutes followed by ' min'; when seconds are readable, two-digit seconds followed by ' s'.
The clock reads 10 h 53 min
